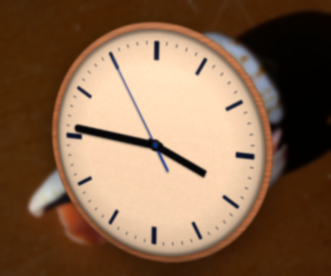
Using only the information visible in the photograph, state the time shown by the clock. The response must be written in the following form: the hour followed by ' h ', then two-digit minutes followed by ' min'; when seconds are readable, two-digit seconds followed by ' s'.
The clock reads 3 h 45 min 55 s
